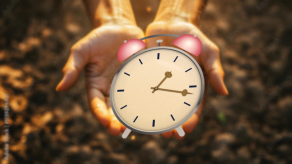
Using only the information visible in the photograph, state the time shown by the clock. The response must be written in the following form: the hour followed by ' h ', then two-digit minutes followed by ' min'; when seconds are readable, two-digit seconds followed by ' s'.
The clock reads 1 h 17 min
